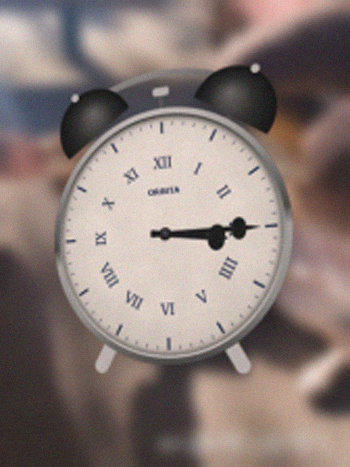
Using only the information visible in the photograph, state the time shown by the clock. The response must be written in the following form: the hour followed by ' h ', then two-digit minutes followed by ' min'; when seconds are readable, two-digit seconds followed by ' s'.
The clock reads 3 h 15 min
